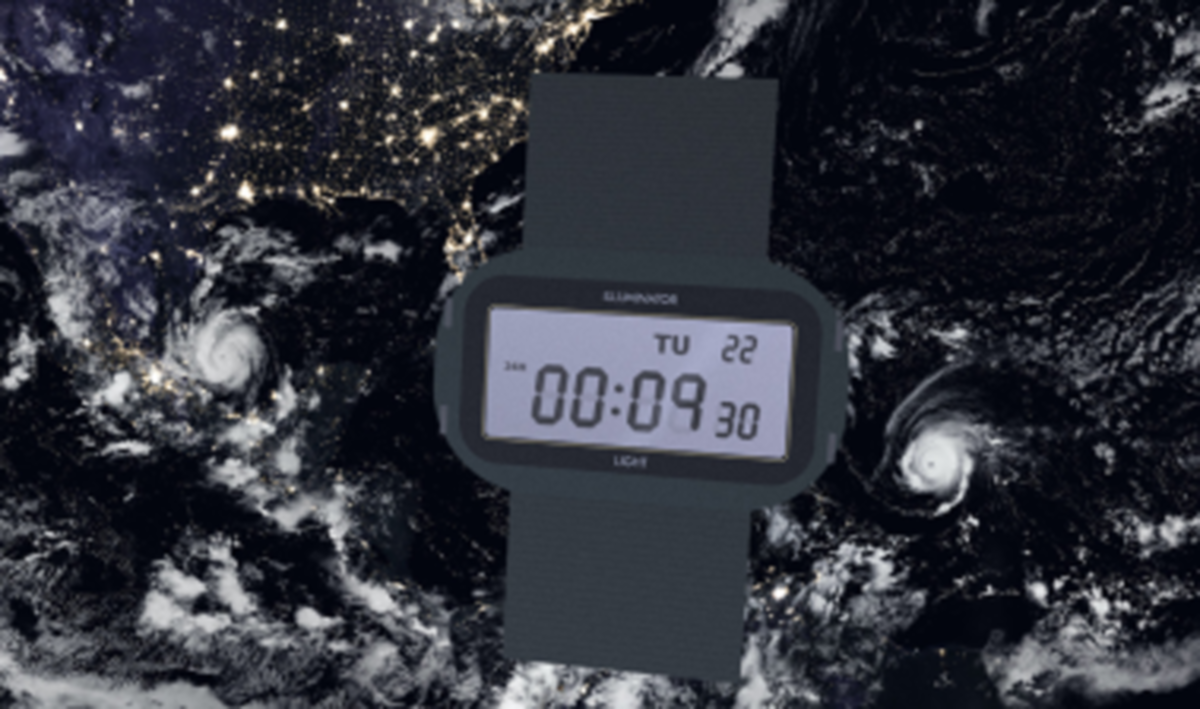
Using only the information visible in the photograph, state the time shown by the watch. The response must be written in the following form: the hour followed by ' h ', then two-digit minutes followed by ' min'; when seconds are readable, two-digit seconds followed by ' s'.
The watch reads 0 h 09 min 30 s
